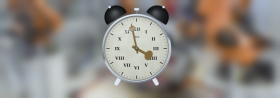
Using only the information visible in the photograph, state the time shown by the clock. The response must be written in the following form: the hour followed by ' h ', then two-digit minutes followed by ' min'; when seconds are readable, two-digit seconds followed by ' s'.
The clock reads 3 h 58 min
